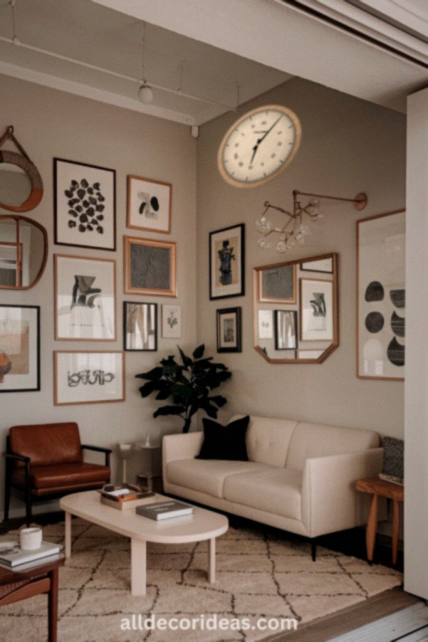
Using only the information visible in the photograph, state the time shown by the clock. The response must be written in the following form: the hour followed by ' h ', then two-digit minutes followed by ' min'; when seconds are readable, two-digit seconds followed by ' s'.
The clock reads 6 h 05 min
